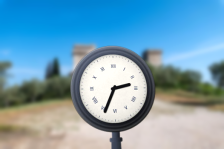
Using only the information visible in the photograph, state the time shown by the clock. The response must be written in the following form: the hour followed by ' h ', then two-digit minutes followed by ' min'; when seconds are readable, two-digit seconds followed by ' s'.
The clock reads 2 h 34 min
